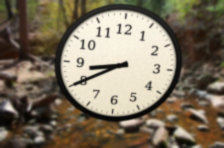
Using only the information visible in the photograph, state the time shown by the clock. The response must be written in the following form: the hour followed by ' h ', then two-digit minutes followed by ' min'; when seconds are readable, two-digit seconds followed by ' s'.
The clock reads 8 h 40 min
